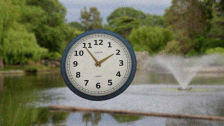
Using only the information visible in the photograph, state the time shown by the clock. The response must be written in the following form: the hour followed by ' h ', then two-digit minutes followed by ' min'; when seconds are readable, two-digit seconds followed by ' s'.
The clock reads 1 h 54 min
